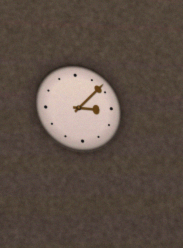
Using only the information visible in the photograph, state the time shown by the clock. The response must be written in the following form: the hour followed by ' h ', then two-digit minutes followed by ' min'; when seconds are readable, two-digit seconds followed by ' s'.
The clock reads 3 h 08 min
